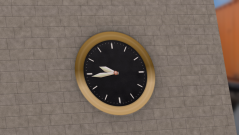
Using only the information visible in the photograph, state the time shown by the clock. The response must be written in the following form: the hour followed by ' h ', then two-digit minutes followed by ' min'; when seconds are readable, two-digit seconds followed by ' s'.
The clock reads 9 h 44 min
